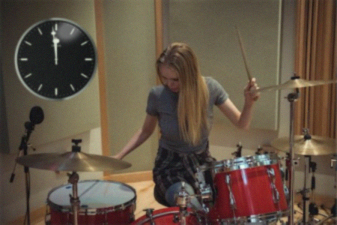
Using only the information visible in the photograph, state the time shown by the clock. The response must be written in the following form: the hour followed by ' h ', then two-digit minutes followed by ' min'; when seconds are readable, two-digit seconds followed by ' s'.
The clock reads 11 h 59 min
